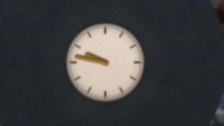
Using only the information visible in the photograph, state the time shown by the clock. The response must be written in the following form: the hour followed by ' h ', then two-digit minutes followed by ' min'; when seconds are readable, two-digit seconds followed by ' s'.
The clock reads 9 h 47 min
